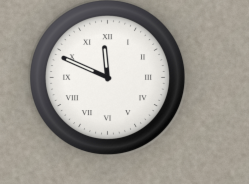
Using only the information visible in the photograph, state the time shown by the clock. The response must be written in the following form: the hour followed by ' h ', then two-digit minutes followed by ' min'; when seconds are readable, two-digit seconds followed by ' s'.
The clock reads 11 h 49 min
